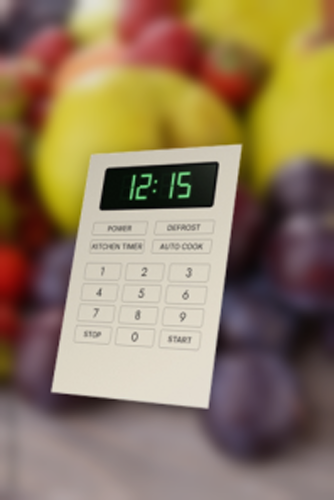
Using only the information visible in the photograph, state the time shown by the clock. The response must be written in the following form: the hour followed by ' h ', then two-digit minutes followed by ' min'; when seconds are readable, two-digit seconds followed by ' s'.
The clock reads 12 h 15 min
